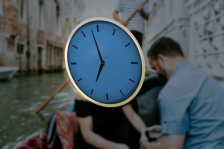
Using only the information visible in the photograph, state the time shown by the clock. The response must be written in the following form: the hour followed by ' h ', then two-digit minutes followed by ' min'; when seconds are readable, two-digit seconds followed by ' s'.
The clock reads 6 h 58 min
